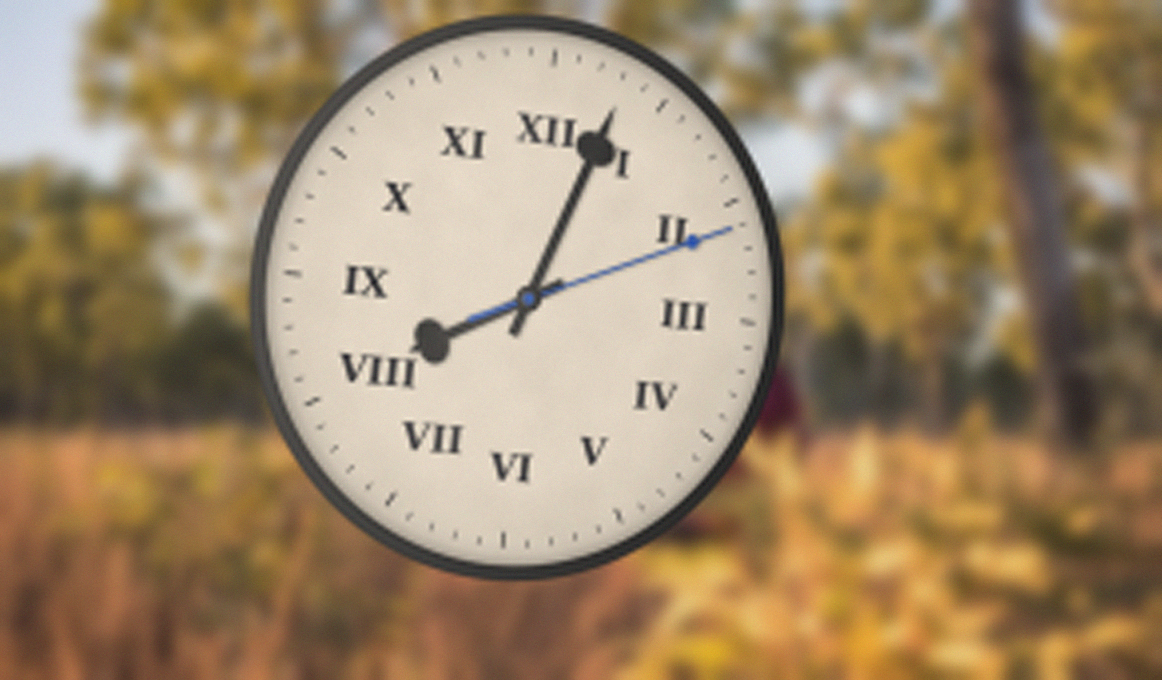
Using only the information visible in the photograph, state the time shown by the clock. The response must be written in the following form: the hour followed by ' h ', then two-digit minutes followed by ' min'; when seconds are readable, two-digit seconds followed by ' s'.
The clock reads 8 h 03 min 11 s
